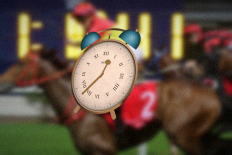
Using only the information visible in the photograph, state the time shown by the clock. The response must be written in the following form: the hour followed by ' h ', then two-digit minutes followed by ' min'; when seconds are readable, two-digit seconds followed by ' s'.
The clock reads 12 h 37 min
